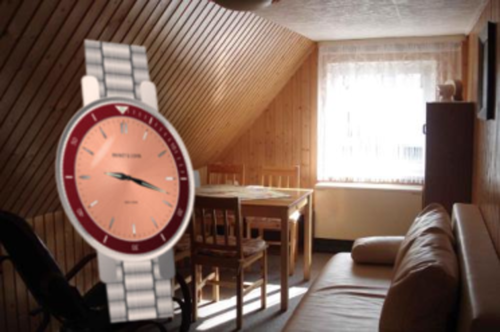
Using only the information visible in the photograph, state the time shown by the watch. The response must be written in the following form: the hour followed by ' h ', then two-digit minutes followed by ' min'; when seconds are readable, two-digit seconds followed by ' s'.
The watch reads 9 h 18 min
